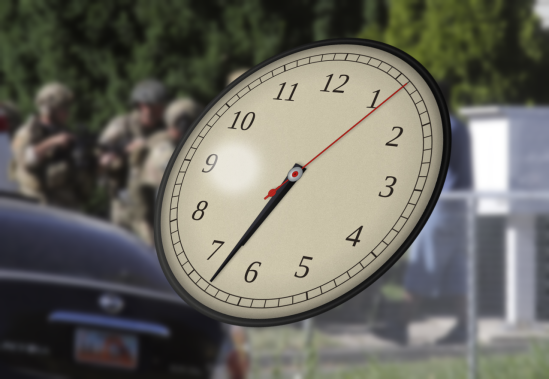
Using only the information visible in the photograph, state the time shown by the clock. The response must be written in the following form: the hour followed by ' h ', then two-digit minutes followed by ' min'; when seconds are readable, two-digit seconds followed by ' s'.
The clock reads 6 h 33 min 06 s
